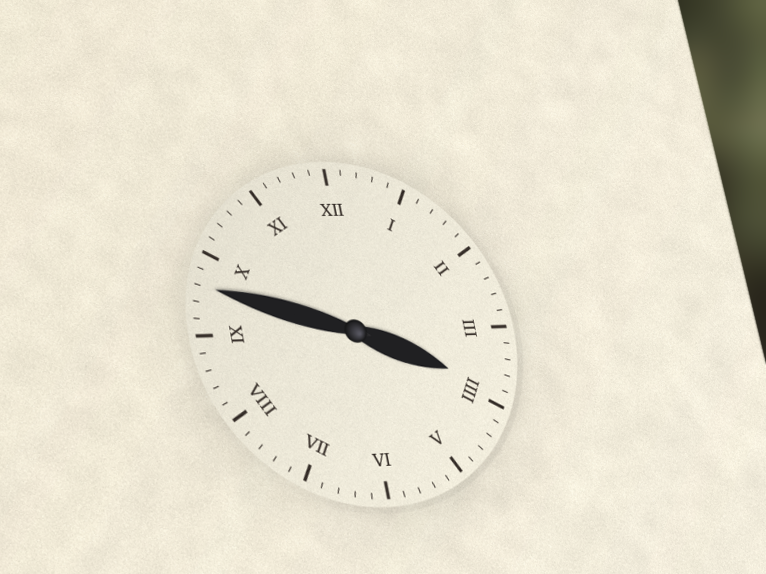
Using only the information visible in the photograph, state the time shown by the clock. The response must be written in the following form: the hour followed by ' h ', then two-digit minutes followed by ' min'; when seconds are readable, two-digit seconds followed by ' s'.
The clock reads 3 h 48 min
